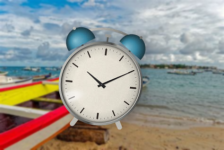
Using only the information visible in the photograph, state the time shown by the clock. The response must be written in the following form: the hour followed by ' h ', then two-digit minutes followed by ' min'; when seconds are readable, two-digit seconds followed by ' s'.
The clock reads 10 h 10 min
